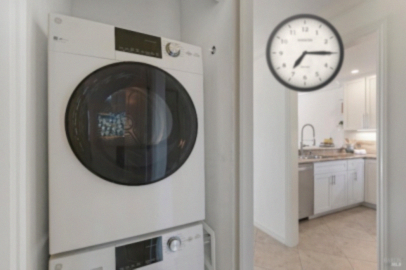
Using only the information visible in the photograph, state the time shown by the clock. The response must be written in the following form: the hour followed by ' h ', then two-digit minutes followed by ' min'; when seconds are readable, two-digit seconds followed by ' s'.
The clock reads 7 h 15 min
